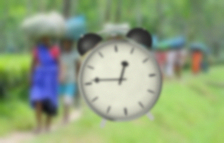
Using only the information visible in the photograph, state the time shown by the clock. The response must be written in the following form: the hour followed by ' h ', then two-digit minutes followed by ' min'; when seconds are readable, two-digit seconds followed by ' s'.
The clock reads 12 h 46 min
